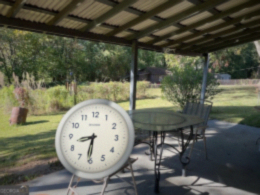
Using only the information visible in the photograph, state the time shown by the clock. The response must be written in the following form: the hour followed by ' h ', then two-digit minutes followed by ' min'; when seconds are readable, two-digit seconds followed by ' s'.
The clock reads 8 h 31 min
